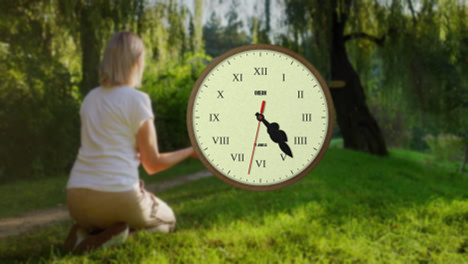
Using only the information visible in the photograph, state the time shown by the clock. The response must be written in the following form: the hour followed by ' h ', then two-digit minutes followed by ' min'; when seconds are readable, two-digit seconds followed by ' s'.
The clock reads 4 h 23 min 32 s
